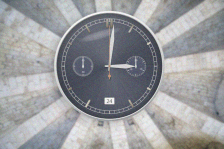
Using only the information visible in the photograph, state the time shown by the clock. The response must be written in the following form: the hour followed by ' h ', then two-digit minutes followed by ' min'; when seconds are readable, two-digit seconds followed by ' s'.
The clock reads 3 h 01 min
